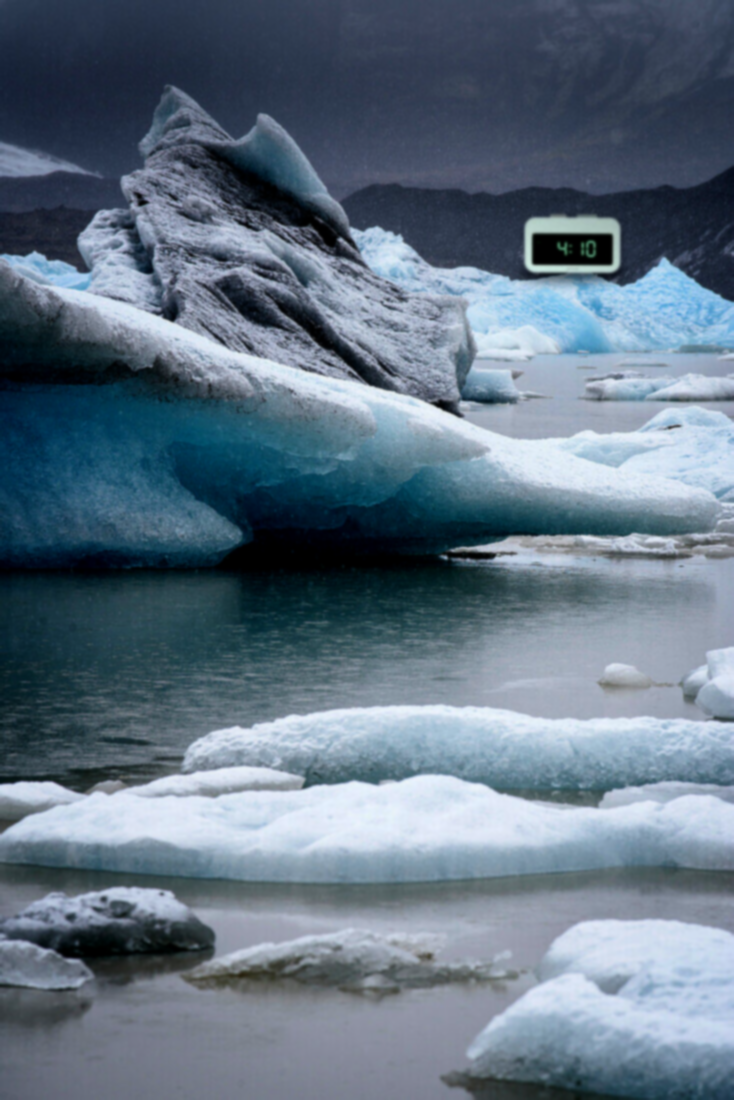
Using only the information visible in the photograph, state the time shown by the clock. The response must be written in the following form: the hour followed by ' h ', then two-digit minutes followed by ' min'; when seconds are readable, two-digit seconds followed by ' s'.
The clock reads 4 h 10 min
